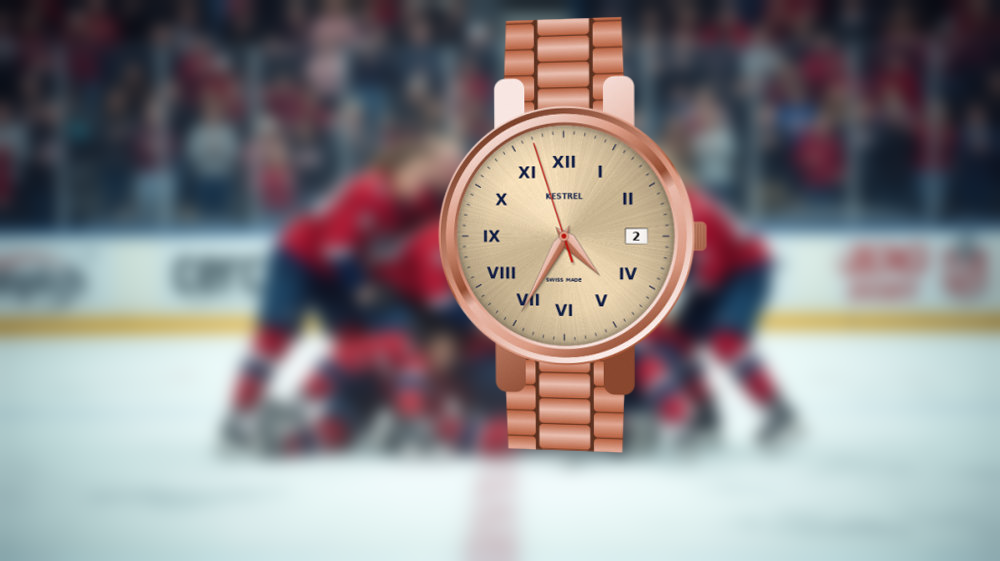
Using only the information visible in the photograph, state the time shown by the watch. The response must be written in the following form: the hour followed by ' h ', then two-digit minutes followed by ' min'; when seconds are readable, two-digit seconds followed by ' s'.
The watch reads 4 h 34 min 57 s
